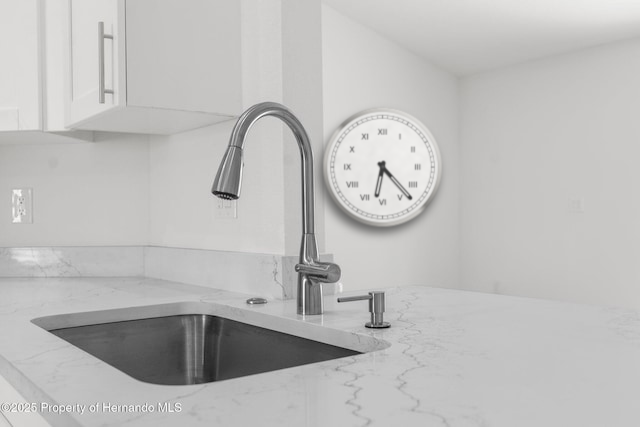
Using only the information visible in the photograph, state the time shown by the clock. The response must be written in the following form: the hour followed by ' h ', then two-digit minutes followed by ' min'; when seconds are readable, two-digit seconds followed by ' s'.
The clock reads 6 h 23 min
